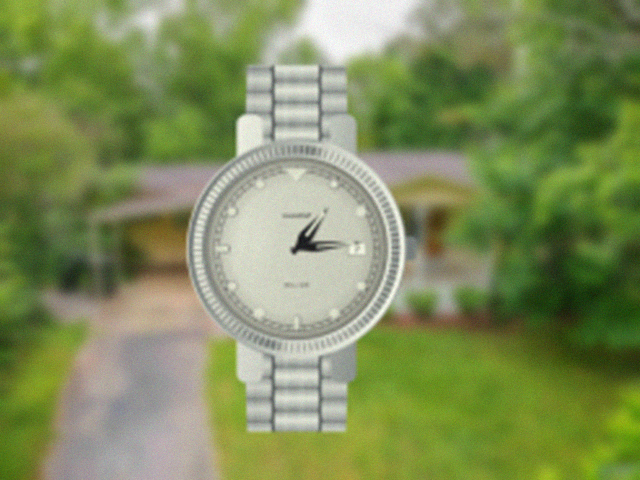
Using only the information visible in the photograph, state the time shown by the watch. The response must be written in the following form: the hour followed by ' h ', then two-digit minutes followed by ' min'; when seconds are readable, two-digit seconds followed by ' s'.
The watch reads 1 h 14 min
